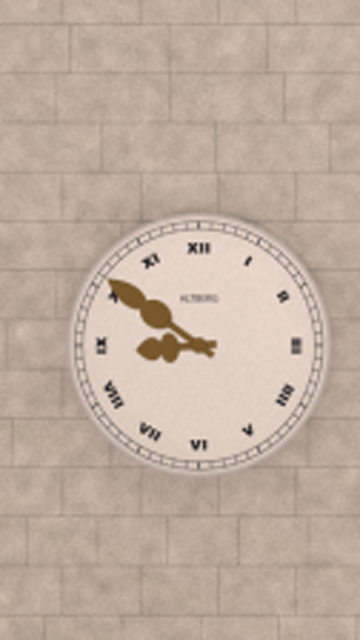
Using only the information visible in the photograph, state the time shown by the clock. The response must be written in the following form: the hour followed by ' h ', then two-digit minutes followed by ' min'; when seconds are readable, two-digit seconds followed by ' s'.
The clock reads 8 h 51 min
